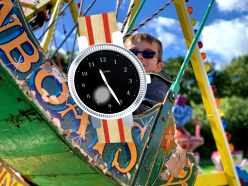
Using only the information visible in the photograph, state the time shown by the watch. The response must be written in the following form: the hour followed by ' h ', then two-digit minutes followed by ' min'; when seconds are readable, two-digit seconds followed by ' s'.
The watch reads 11 h 26 min
